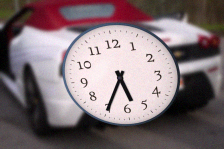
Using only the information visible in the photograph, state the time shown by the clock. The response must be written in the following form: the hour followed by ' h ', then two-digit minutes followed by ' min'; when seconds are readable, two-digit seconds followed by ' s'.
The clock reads 5 h 35 min
